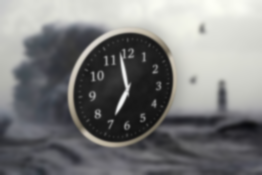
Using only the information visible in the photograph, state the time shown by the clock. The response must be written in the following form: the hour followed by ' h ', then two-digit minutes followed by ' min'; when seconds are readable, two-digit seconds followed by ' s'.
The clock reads 6 h 58 min
